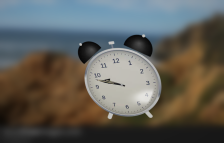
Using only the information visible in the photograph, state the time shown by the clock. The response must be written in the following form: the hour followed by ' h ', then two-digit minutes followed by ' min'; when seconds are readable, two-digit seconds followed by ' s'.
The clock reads 9 h 48 min
